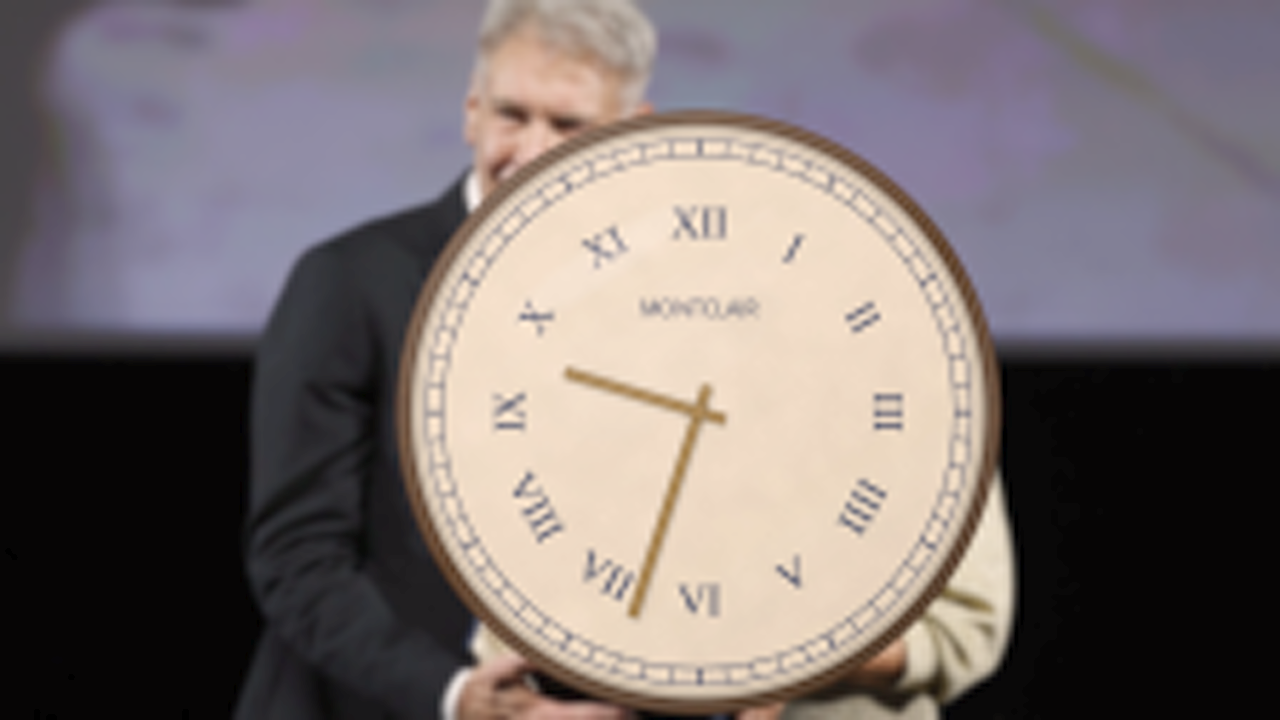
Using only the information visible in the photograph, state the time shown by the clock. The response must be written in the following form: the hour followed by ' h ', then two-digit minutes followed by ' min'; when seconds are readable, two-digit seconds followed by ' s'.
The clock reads 9 h 33 min
